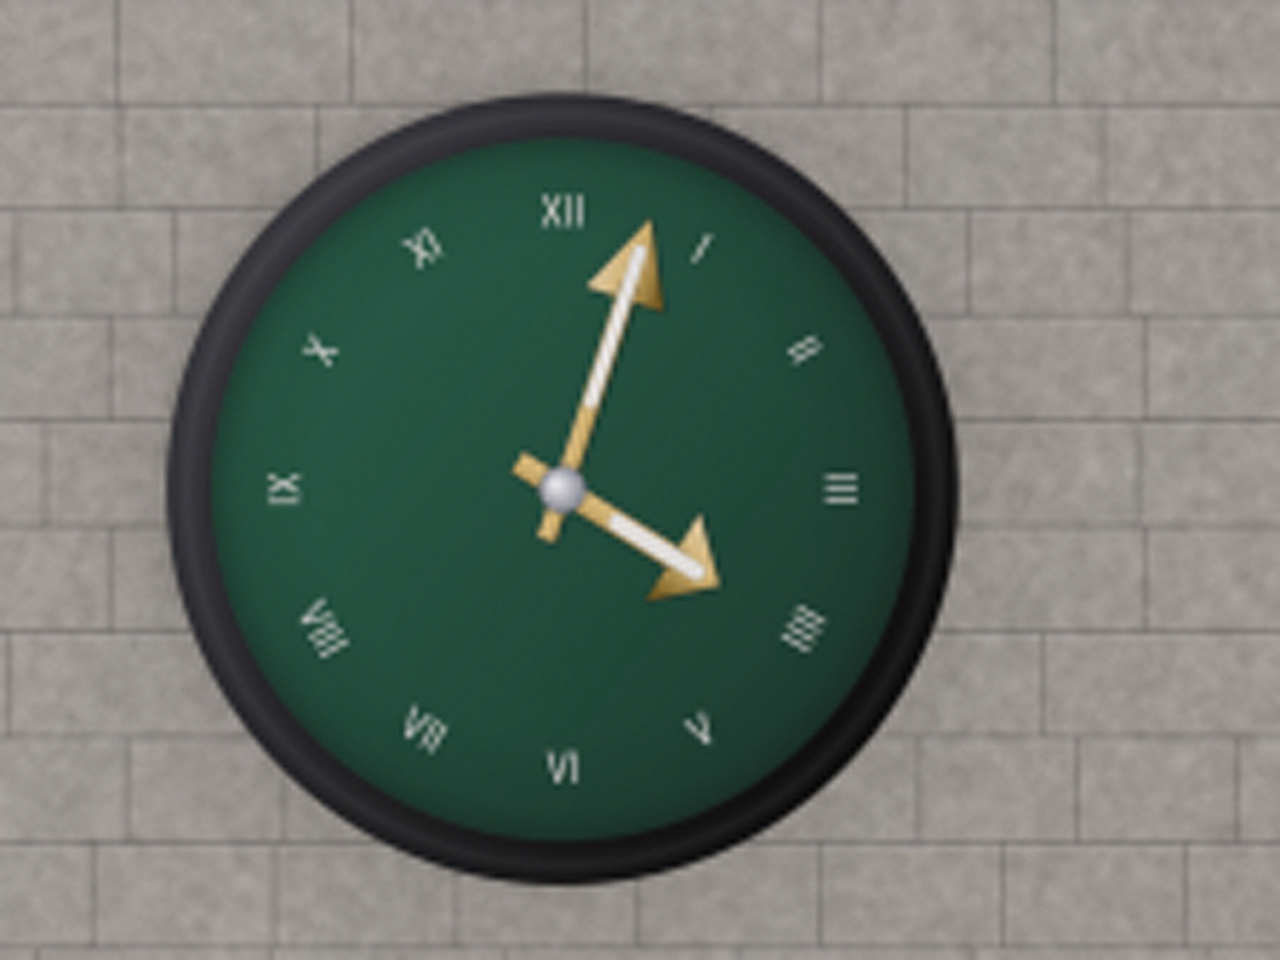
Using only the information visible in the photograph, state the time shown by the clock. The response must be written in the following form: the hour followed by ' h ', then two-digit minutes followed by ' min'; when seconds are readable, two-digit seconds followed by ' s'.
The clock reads 4 h 03 min
